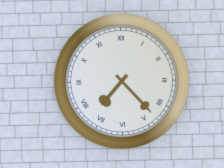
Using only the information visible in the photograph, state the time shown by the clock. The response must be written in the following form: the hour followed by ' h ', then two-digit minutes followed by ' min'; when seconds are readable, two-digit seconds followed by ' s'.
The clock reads 7 h 23 min
